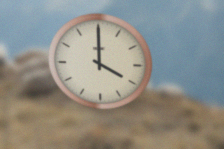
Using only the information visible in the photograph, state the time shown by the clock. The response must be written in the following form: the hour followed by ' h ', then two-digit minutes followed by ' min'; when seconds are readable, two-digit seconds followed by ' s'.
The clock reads 4 h 00 min
